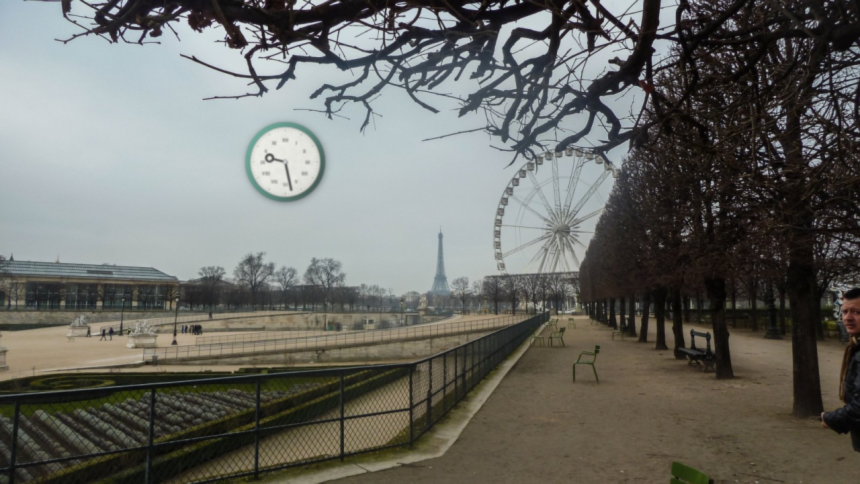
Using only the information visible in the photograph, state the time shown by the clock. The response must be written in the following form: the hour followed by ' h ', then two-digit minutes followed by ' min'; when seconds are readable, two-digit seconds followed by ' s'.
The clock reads 9 h 28 min
